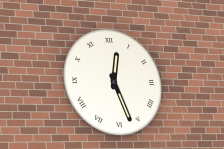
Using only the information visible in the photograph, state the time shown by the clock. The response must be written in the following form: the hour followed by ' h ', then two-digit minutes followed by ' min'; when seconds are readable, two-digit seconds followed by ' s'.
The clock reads 12 h 27 min
